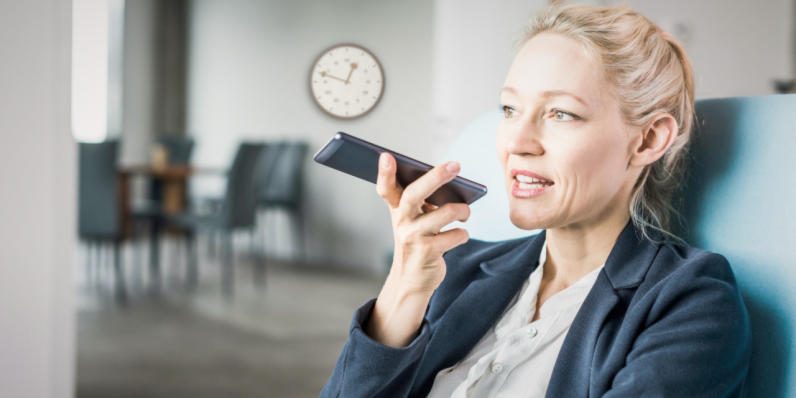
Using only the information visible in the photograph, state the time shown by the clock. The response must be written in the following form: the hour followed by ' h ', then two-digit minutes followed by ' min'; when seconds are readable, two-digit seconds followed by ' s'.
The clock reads 12 h 48 min
